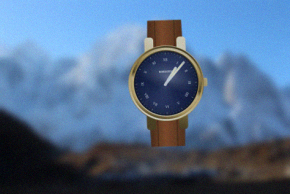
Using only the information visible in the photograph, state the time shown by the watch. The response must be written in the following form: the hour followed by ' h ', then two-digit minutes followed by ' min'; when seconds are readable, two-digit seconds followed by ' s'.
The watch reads 1 h 07 min
